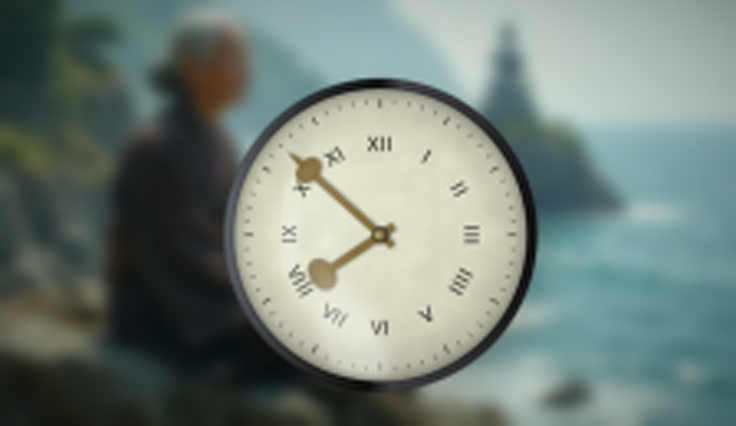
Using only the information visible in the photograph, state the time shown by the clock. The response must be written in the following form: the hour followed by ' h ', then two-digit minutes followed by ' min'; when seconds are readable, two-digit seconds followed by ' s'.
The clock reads 7 h 52 min
